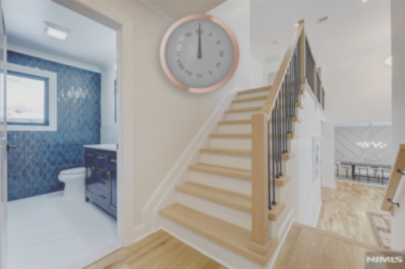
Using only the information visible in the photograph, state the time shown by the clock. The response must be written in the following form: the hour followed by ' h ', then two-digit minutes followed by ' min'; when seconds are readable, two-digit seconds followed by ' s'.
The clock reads 12 h 00 min
